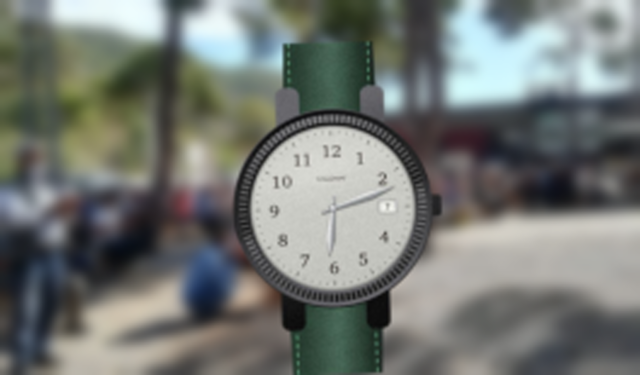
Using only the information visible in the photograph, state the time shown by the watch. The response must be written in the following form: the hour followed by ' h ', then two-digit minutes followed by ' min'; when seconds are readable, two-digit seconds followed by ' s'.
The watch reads 6 h 12 min
